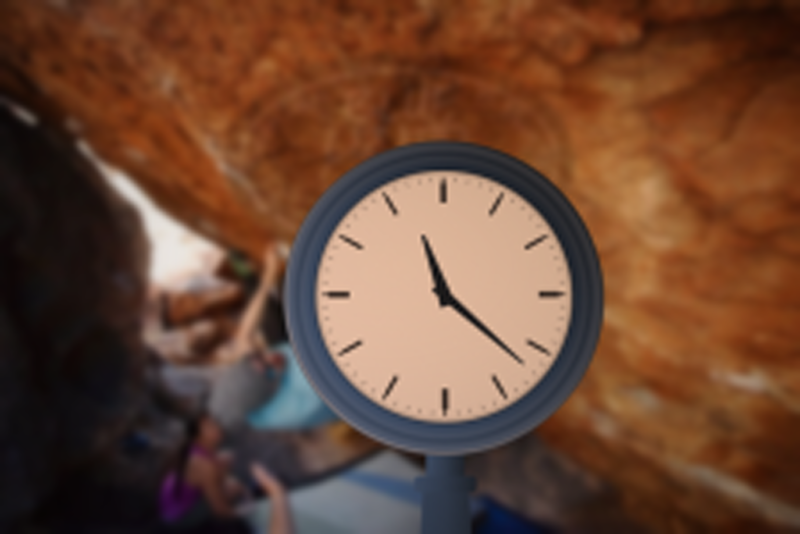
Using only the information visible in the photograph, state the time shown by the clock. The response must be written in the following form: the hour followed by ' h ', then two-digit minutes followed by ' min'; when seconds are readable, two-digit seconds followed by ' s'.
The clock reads 11 h 22 min
